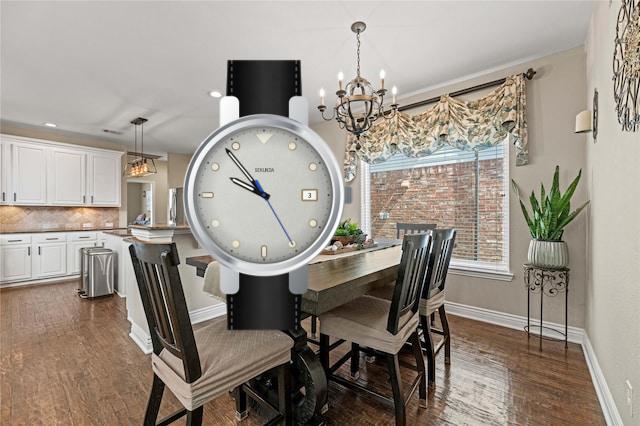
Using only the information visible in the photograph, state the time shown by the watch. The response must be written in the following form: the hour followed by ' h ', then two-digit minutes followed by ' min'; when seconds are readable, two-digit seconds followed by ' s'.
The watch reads 9 h 53 min 25 s
